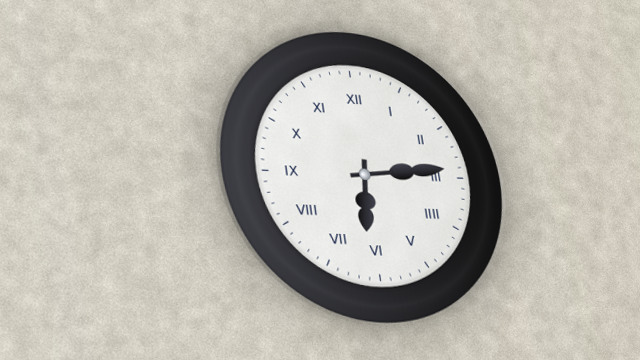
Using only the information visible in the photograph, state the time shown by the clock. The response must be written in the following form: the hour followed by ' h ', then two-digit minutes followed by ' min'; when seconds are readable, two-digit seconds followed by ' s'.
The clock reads 6 h 14 min
